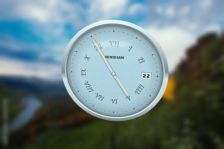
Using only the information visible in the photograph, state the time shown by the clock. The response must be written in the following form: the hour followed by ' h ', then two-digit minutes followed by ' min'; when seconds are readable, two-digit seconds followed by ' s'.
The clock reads 4 h 55 min
